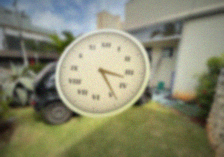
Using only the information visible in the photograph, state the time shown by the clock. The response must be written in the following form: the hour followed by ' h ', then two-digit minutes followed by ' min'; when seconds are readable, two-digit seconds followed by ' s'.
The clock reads 3 h 24 min
